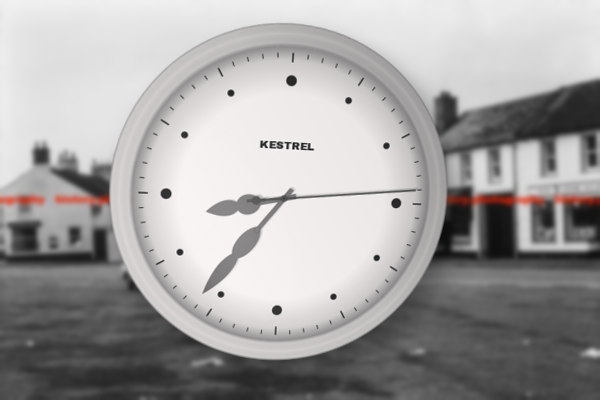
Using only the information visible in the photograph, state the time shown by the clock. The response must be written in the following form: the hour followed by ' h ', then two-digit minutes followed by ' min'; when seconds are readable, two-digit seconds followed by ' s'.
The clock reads 8 h 36 min 14 s
